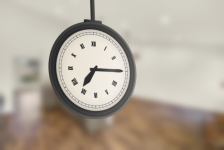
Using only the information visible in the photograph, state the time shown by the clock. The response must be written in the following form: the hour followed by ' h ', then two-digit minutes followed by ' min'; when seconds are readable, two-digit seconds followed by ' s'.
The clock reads 7 h 15 min
